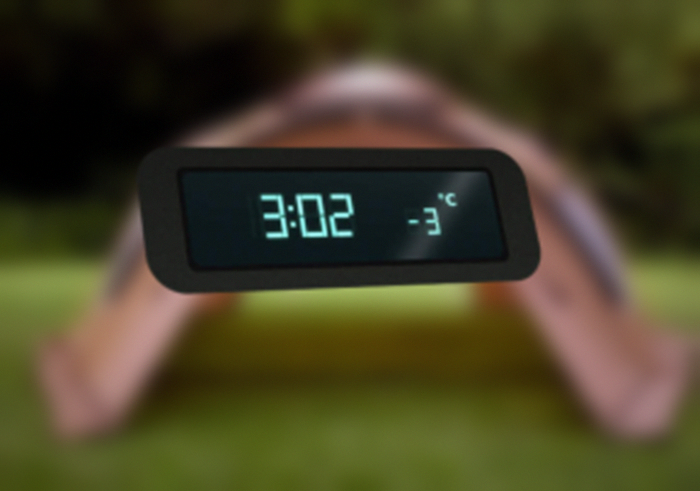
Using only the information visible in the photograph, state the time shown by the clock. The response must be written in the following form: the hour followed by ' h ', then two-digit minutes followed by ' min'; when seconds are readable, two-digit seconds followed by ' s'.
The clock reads 3 h 02 min
